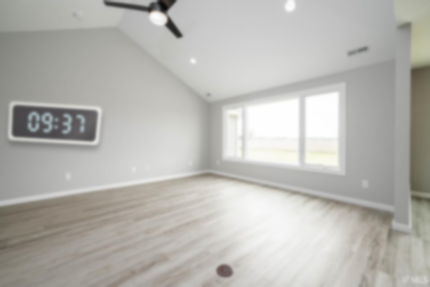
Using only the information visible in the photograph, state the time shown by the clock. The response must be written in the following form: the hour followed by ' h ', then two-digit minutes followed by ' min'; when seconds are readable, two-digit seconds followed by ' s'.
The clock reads 9 h 37 min
